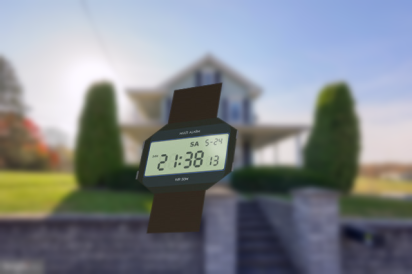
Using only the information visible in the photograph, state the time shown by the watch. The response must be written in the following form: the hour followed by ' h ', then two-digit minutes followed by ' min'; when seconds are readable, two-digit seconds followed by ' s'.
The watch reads 21 h 38 min 13 s
